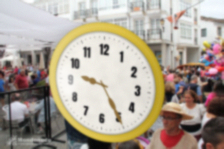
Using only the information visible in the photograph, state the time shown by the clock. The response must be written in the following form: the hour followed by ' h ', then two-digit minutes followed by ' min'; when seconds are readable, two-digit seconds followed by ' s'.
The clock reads 9 h 25 min
